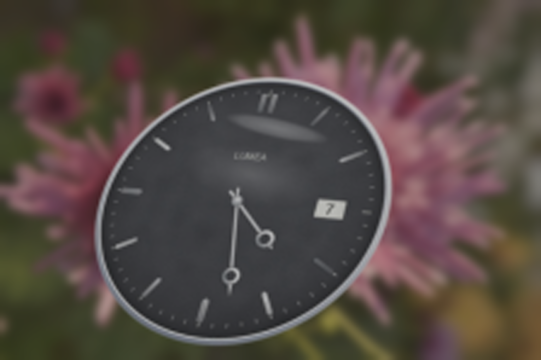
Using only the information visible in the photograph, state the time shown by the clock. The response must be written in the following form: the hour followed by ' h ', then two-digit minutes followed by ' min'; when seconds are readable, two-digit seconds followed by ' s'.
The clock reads 4 h 28 min
